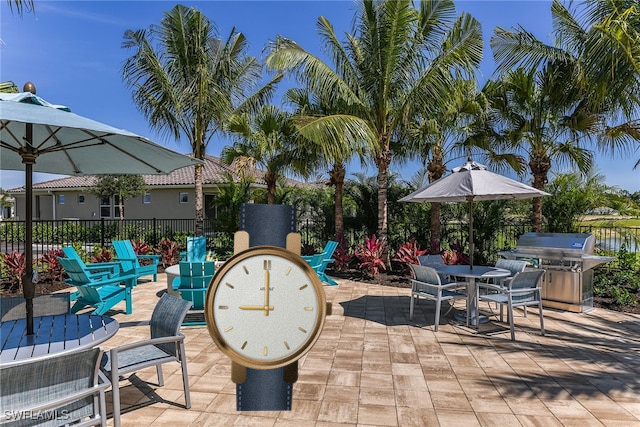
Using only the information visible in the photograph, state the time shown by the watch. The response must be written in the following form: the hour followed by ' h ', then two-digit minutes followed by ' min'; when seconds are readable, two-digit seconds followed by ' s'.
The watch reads 9 h 00 min
